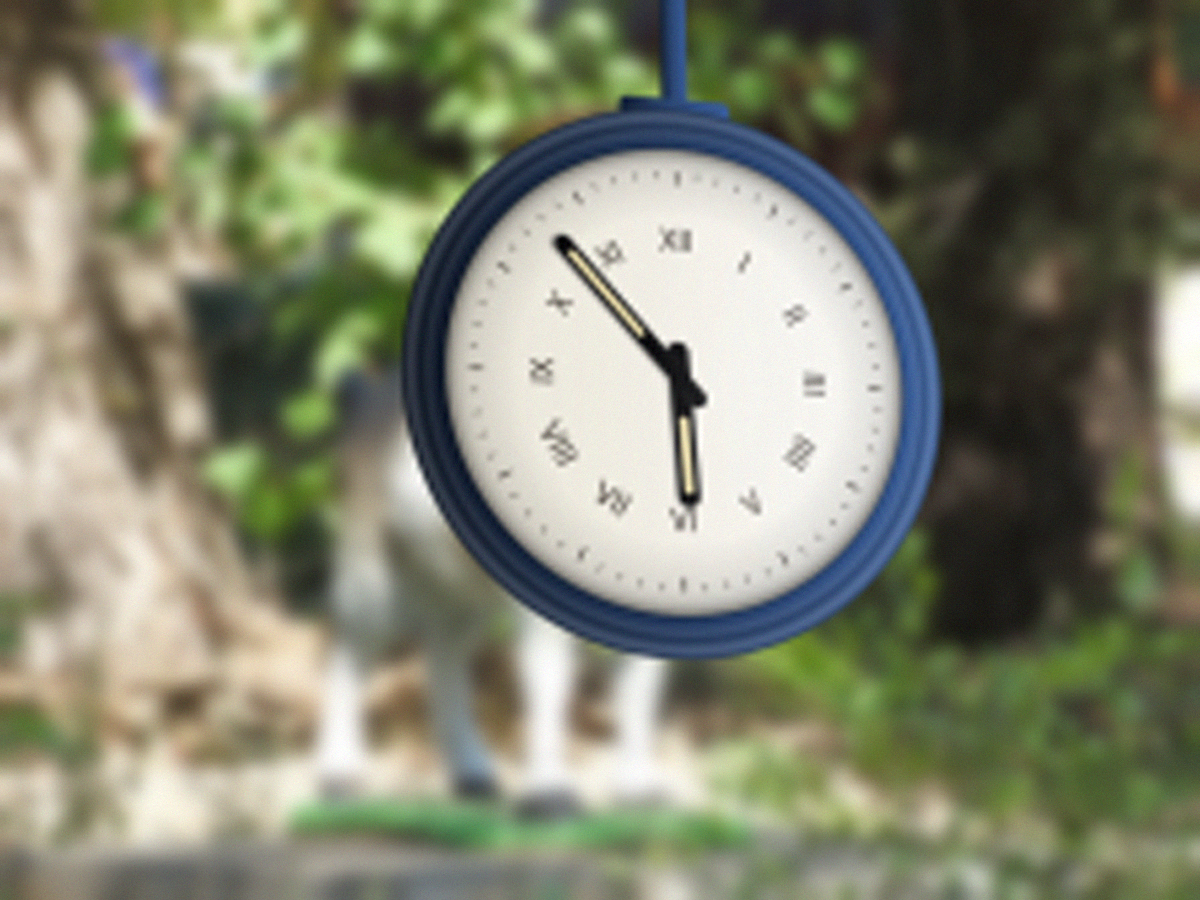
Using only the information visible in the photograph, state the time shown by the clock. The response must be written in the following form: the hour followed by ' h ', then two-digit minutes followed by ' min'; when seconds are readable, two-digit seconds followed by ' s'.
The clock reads 5 h 53 min
